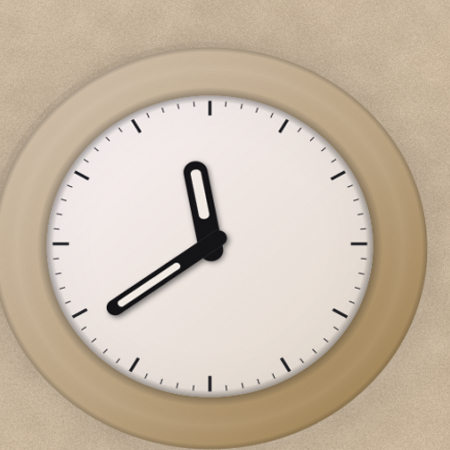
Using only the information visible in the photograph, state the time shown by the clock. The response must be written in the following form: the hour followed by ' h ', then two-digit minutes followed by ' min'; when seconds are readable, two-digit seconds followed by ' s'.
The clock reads 11 h 39 min
